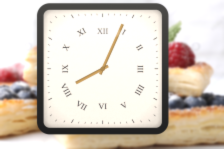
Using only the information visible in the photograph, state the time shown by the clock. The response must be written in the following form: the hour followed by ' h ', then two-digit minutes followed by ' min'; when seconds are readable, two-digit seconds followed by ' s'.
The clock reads 8 h 04 min
